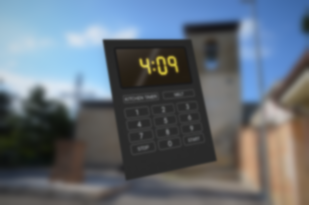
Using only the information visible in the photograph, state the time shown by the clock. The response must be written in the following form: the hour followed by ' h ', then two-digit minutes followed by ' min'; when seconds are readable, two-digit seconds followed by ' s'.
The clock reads 4 h 09 min
